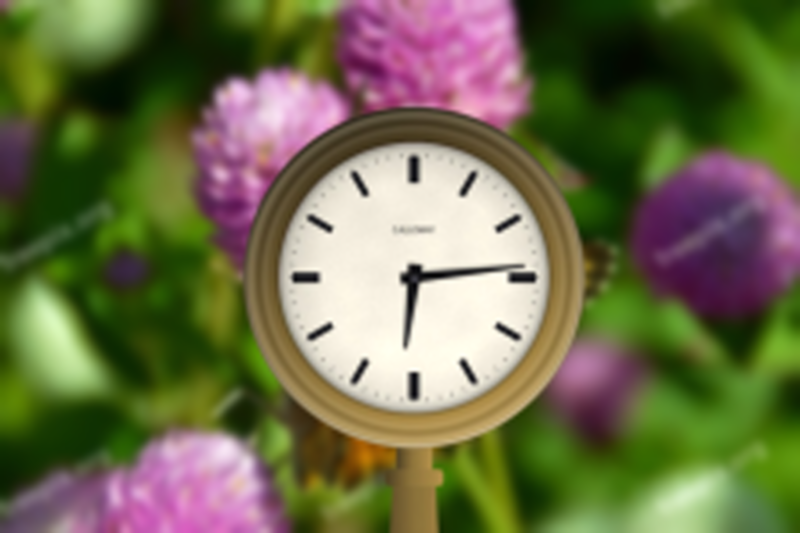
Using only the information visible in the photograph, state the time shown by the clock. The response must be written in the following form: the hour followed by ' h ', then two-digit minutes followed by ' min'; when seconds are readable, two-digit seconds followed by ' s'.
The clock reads 6 h 14 min
